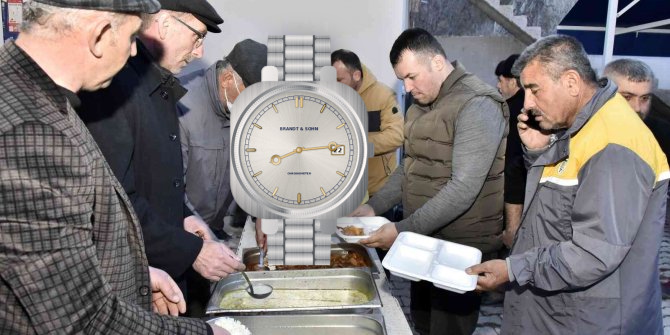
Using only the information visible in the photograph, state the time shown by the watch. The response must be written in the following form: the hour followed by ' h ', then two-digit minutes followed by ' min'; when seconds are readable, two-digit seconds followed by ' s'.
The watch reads 8 h 14 min
